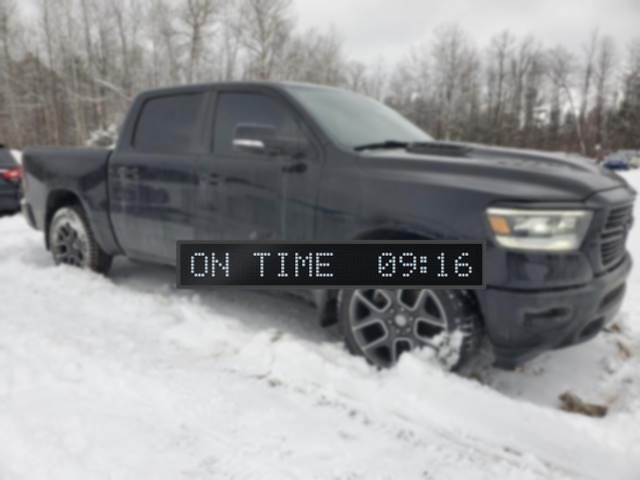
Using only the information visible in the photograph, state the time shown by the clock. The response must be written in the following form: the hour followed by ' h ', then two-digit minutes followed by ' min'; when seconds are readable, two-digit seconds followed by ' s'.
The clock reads 9 h 16 min
